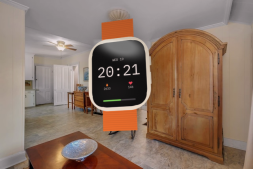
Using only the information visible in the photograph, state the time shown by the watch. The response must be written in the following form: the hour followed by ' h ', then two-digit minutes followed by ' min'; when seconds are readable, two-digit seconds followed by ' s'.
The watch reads 20 h 21 min
